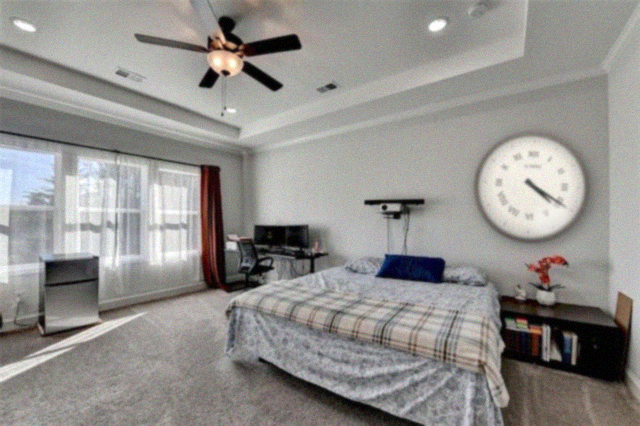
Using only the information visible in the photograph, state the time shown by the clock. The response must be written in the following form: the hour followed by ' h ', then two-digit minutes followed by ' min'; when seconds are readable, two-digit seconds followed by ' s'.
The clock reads 4 h 20 min
